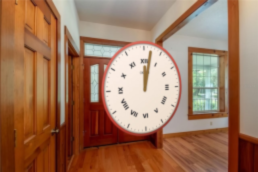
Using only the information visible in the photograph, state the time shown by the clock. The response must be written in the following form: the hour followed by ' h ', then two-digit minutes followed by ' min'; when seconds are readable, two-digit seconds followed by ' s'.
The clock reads 12 h 02 min
